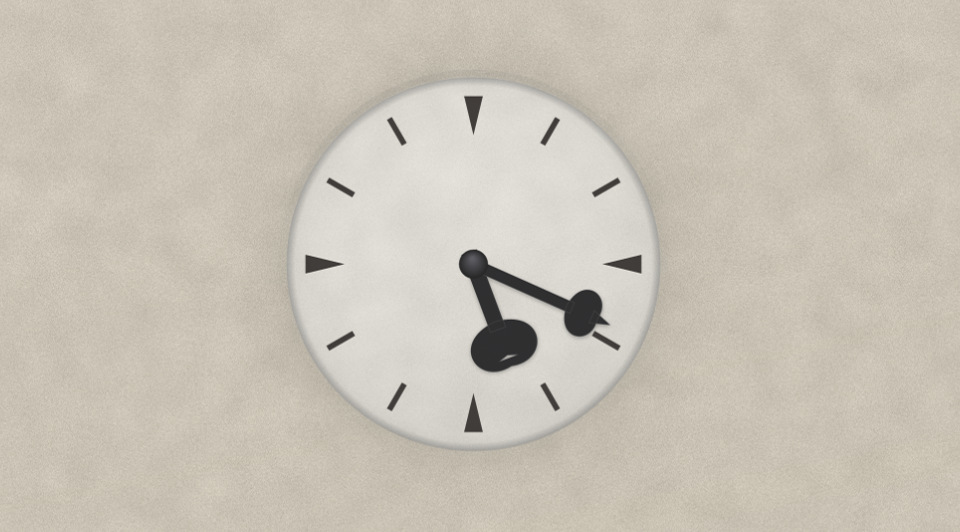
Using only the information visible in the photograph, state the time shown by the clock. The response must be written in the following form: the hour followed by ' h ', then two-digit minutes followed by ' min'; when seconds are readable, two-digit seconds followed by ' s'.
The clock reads 5 h 19 min
